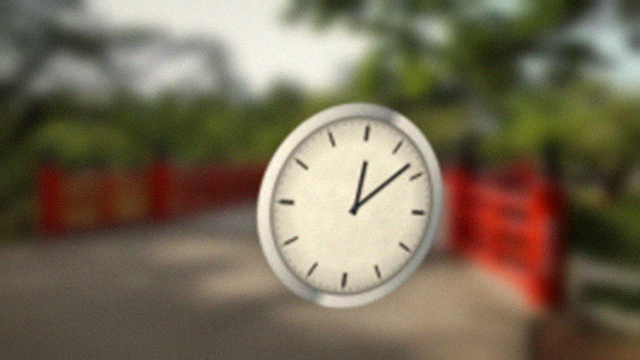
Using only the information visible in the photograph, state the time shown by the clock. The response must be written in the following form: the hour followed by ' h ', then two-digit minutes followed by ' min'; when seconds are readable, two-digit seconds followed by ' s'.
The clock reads 12 h 08 min
